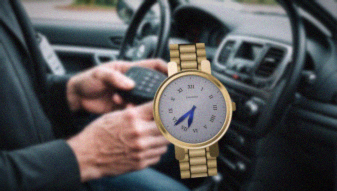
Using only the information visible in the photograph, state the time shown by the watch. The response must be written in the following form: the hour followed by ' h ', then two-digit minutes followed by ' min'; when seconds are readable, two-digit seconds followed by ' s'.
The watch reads 6 h 39 min
